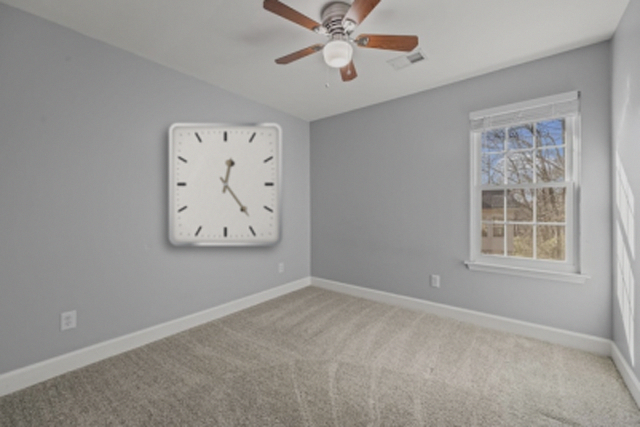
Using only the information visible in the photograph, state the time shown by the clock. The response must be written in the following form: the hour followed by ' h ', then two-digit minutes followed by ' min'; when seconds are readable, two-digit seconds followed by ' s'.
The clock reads 12 h 24 min
